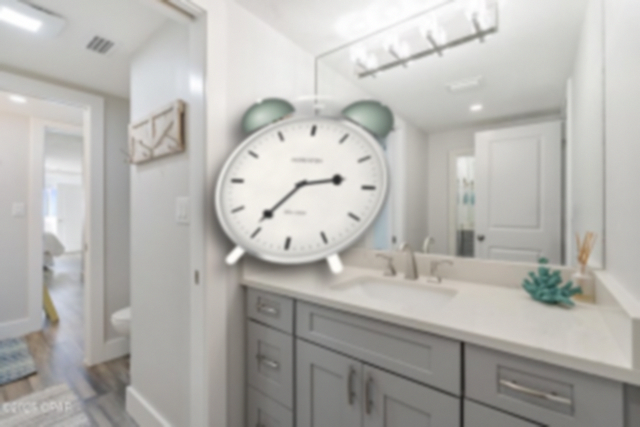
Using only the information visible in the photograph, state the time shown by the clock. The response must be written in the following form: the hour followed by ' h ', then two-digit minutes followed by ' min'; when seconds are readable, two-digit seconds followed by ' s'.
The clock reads 2 h 36 min
